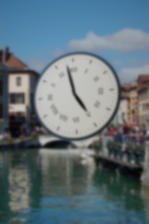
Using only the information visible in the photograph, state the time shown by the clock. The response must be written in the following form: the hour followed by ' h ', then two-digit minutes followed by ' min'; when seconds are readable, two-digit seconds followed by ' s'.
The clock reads 4 h 58 min
